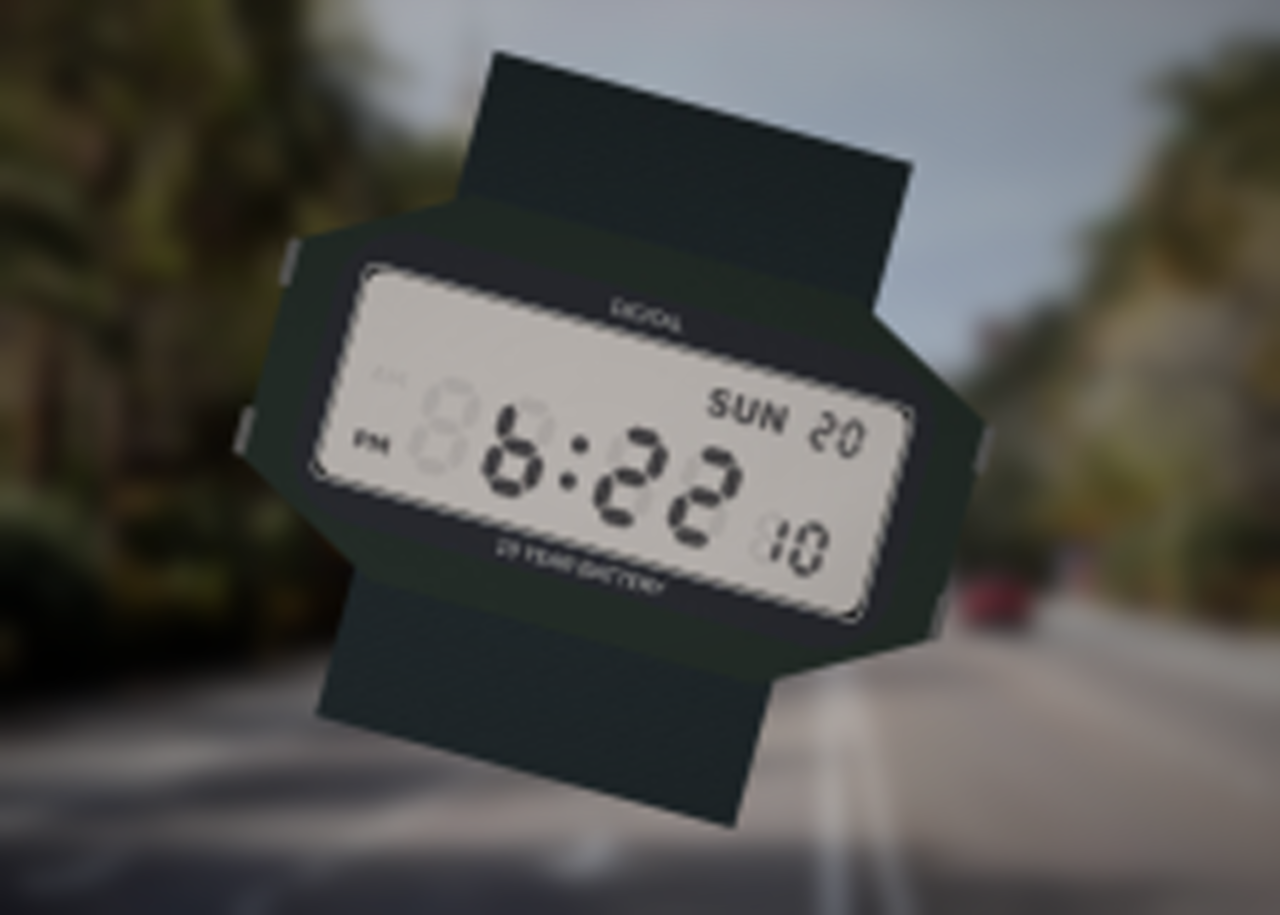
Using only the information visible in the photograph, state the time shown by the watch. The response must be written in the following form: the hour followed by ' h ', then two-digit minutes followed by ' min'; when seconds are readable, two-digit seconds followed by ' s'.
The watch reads 6 h 22 min 10 s
